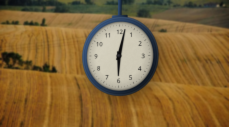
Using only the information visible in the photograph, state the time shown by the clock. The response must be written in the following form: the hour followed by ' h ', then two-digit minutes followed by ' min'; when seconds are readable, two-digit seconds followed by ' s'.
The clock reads 6 h 02 min
